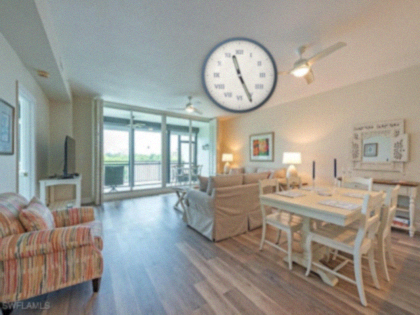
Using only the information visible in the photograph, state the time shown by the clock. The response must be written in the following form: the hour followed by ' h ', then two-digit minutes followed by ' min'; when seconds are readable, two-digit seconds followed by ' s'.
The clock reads 11 h 26 min
